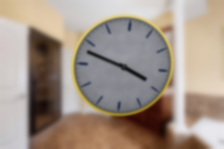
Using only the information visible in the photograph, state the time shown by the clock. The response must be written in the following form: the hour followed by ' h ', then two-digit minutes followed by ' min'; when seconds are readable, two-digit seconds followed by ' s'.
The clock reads 3 h 48 min
